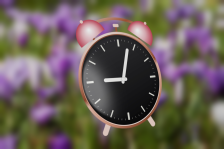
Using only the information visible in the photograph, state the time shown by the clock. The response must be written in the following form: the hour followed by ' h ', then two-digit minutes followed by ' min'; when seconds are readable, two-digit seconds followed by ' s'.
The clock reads 9 h 03 min
